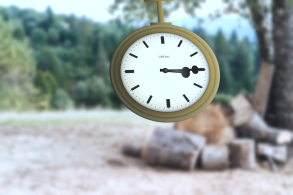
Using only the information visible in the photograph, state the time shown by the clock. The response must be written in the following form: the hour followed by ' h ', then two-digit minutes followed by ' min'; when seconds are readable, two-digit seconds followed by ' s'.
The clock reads 3 h 15 min
